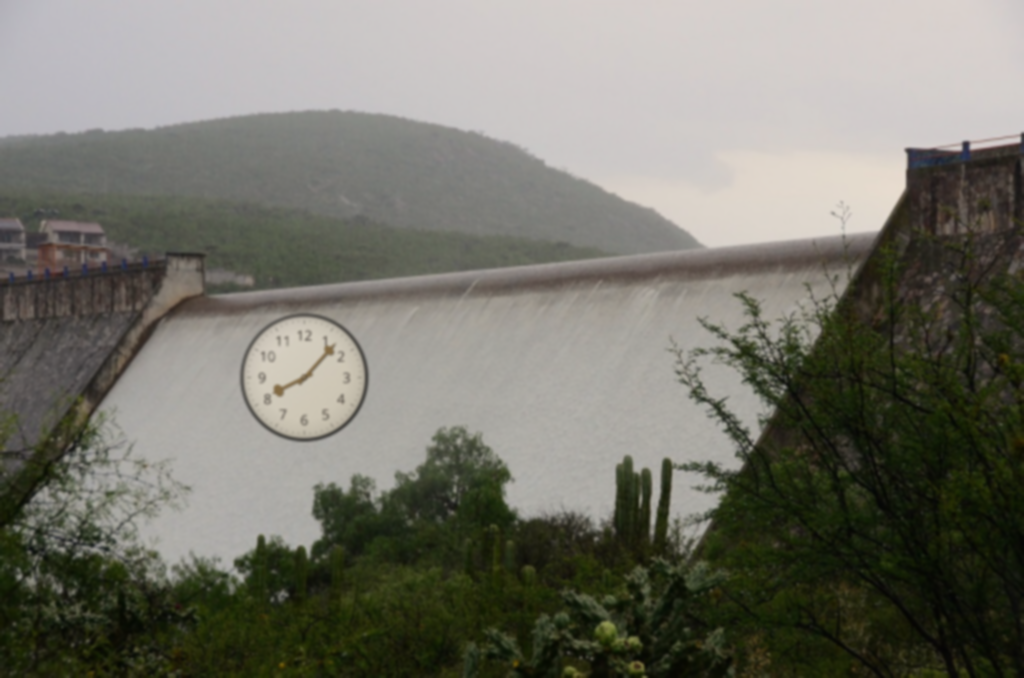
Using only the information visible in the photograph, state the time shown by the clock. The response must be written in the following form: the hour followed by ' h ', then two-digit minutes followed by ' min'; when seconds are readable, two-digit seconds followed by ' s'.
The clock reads 8 h 07 min
